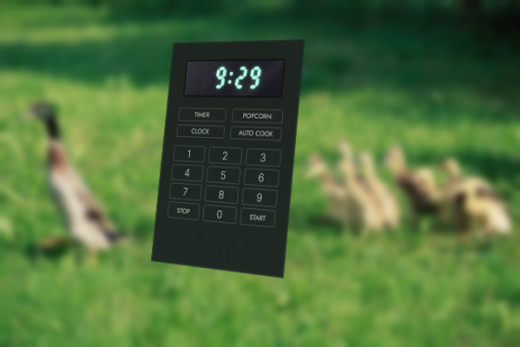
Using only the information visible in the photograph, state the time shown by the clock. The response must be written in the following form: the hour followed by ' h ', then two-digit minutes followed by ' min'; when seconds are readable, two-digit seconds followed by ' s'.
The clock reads 9 h 29 min
